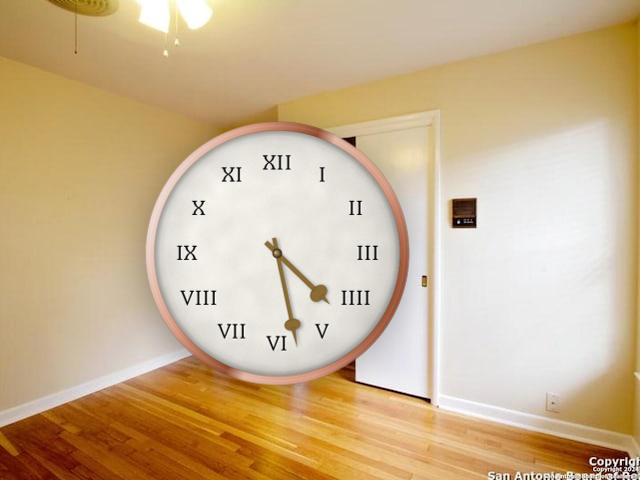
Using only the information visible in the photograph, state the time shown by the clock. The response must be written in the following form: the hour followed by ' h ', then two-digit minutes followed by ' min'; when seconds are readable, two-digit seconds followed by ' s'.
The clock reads 4 h 28 min
